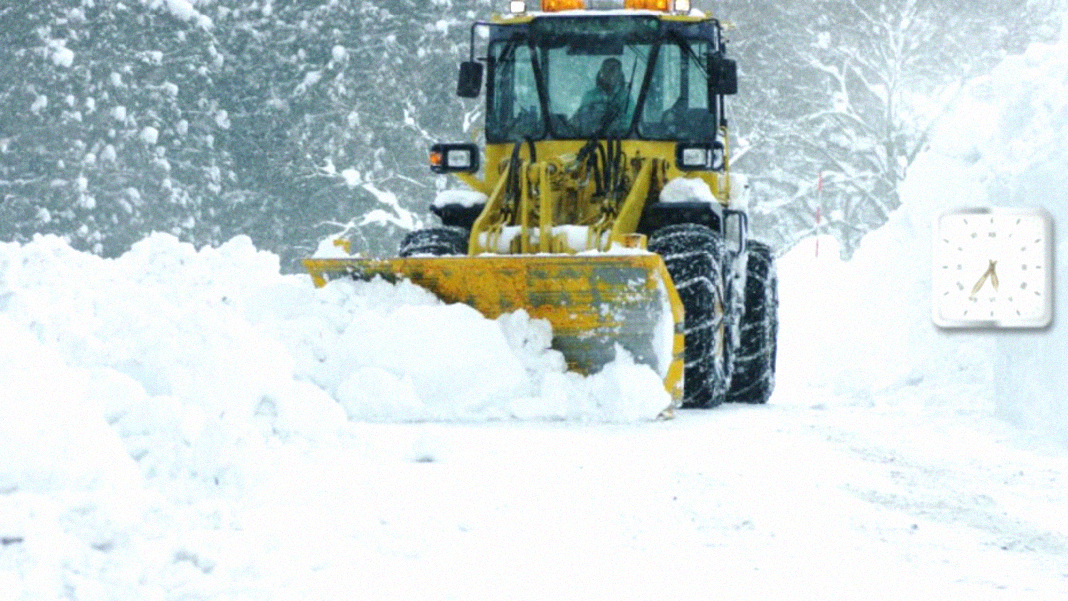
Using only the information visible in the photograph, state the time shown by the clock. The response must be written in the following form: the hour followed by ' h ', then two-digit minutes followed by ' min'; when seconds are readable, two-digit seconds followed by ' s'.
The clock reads 5 h 36 min
